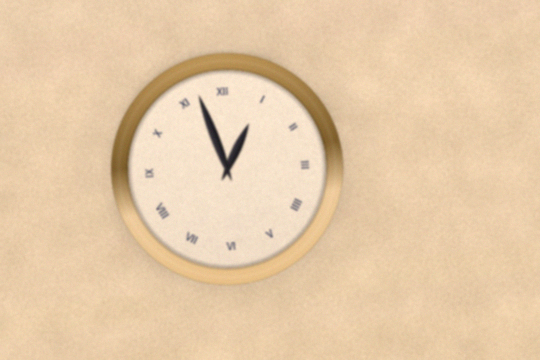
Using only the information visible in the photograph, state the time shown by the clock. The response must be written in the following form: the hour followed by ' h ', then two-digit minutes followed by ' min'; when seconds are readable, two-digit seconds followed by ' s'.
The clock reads 12 h 57 min
